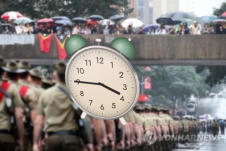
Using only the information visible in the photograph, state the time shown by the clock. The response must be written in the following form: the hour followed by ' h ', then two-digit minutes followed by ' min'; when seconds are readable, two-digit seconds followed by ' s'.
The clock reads 3 h 45 min
